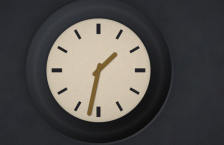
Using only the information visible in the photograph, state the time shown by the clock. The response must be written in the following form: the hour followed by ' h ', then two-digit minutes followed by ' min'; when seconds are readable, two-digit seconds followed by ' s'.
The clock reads 1 h 32 min
